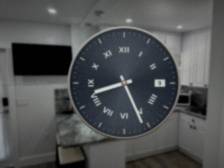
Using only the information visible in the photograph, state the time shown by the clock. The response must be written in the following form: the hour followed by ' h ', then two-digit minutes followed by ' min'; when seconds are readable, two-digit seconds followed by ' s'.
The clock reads 8 h 26 min
